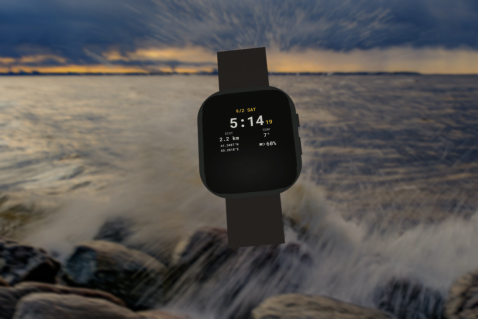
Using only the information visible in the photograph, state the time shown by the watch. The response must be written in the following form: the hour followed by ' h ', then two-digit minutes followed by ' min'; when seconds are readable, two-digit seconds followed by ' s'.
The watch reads 5 h 14 min
